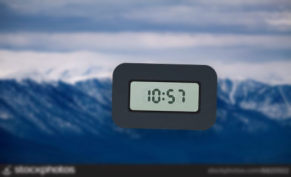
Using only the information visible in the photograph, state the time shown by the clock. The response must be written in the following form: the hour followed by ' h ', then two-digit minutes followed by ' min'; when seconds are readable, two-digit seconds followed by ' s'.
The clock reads 10 h 57 min
